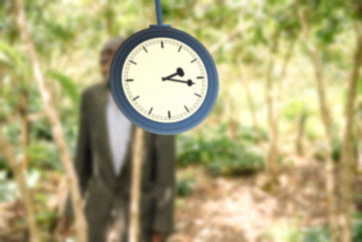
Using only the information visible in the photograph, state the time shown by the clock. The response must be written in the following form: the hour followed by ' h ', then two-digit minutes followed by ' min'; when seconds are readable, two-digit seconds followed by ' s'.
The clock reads 2 h 17 min
